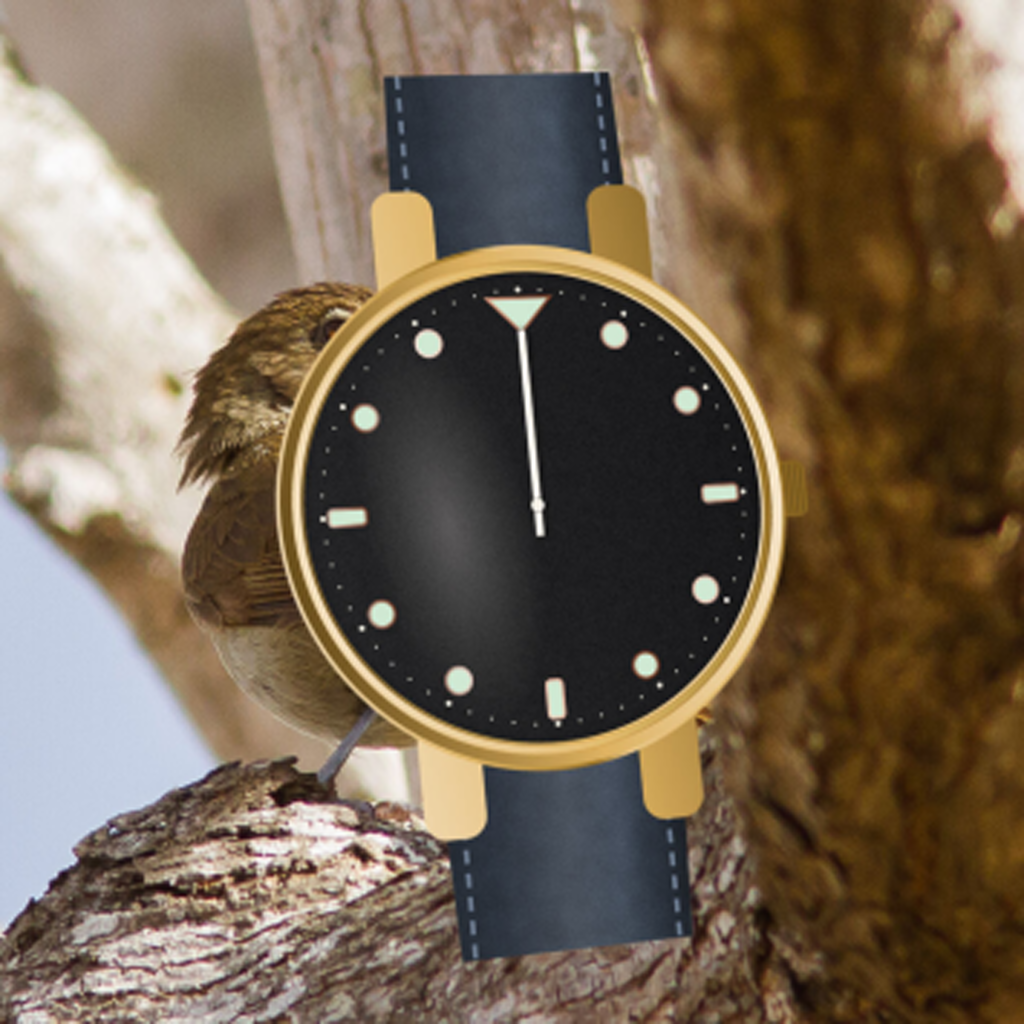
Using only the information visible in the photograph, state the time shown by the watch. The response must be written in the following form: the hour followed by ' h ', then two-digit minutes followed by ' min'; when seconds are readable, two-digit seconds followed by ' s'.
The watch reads 12 h 00 min
